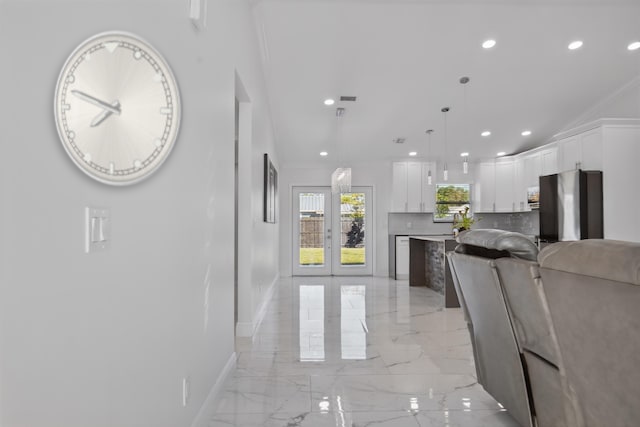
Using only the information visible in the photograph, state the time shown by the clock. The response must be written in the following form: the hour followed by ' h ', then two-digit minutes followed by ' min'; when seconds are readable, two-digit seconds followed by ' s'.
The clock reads 7 h 48 min
